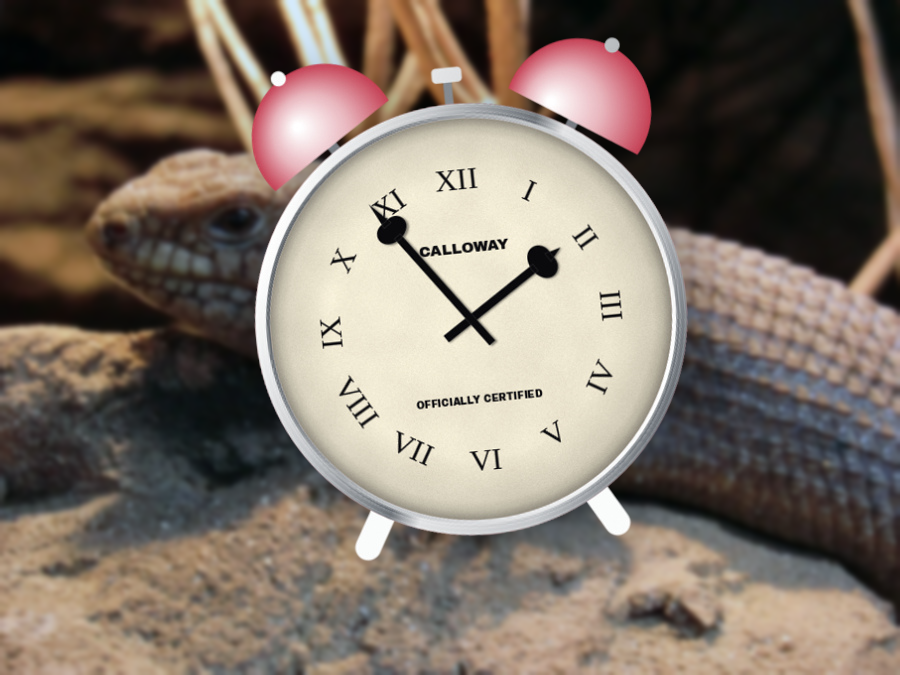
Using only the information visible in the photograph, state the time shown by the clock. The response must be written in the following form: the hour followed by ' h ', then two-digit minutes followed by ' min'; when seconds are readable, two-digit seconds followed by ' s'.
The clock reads 1 h 54 min
